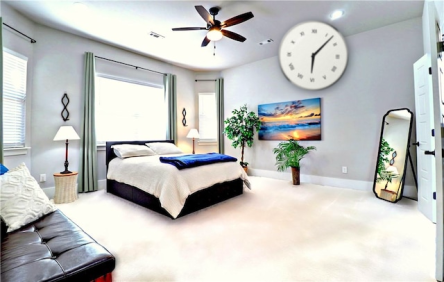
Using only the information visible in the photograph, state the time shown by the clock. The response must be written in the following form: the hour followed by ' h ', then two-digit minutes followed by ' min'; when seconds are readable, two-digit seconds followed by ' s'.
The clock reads 6 h 07 min
